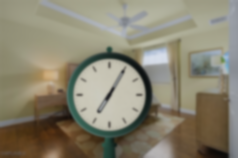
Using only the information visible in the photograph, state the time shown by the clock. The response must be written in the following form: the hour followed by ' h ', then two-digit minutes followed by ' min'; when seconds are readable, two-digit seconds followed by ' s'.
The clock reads 7 h 05 min
